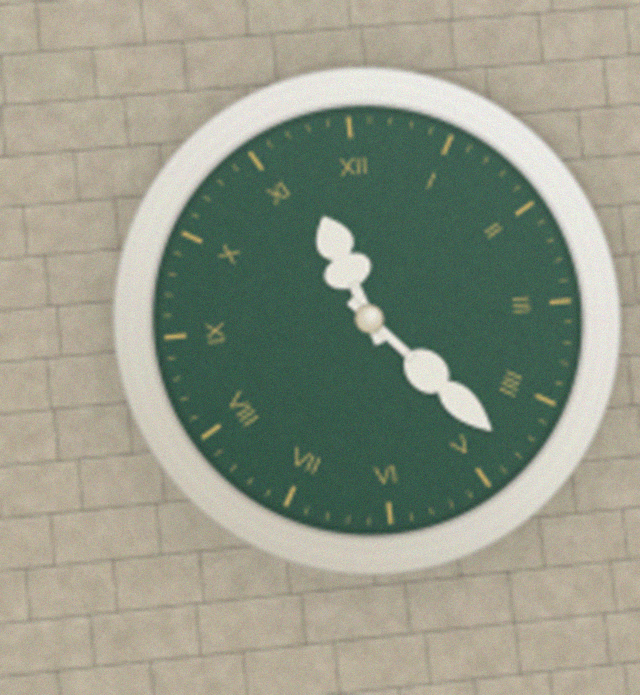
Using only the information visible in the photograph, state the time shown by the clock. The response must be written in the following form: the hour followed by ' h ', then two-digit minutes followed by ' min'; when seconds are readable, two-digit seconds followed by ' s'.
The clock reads 11 h 23 min
